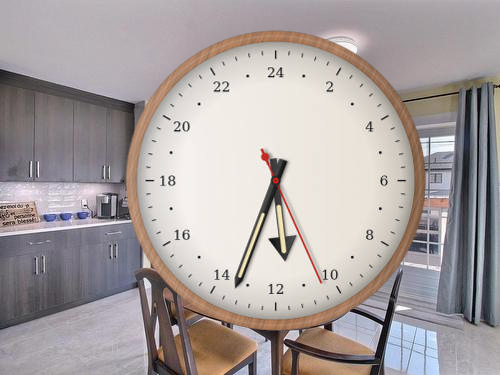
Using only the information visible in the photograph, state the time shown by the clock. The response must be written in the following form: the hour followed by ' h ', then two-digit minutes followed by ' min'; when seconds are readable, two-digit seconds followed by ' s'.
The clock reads 11 h 33 min 26 s
